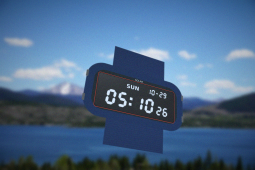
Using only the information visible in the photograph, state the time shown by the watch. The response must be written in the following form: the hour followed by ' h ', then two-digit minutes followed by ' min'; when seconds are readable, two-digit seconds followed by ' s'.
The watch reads 5 h 10 min 26 s
